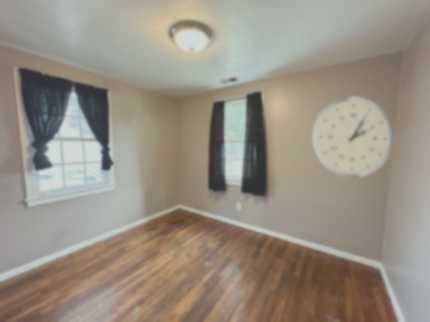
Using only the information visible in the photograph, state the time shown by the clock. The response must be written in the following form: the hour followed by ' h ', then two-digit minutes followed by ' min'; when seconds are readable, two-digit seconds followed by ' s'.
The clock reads 2 h 05 min
